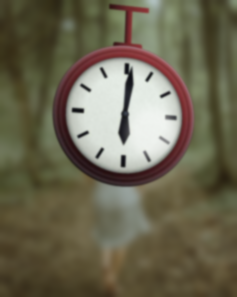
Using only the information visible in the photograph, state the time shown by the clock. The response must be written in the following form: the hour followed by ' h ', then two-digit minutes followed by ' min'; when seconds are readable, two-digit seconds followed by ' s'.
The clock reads 6 h 01 min
